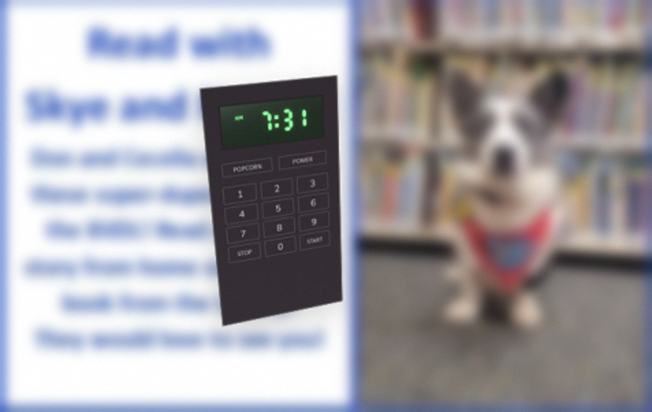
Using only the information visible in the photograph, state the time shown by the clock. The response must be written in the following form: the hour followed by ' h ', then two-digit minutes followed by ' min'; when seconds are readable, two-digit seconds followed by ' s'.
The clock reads 7 h 31 min
